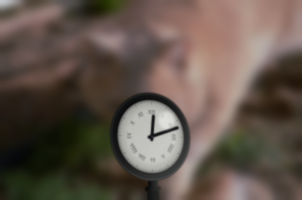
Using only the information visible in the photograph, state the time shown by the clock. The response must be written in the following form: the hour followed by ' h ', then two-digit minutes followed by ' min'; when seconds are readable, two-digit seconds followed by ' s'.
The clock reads 12 h 12 min
